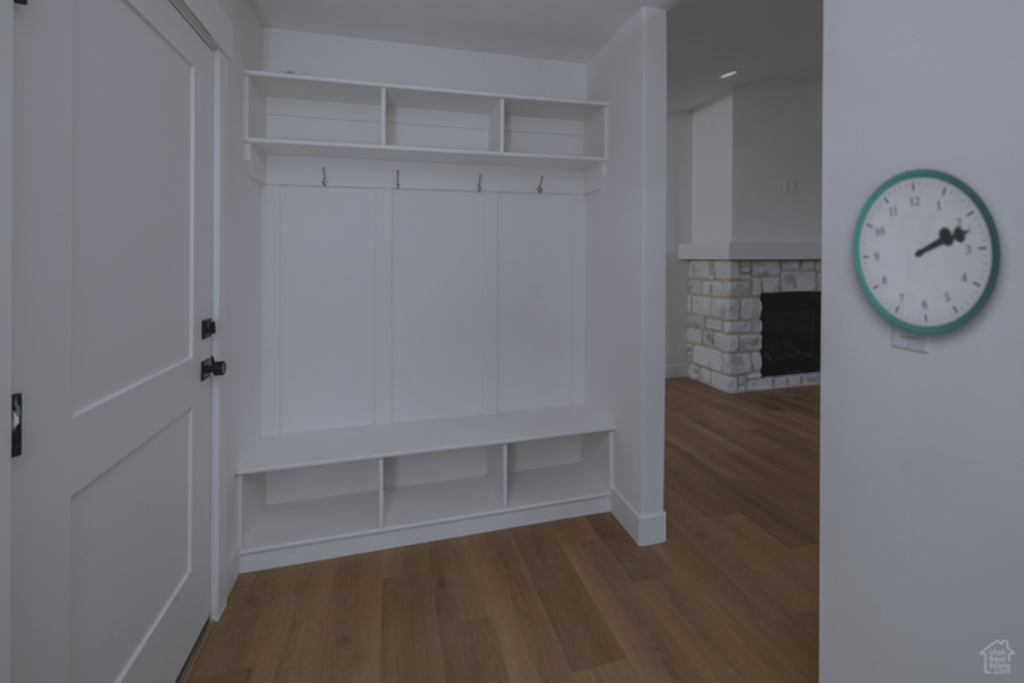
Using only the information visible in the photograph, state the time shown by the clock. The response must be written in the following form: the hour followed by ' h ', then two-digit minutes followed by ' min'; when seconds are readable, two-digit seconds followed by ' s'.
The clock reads 2 h 12 min
